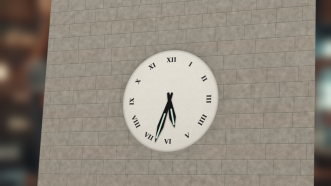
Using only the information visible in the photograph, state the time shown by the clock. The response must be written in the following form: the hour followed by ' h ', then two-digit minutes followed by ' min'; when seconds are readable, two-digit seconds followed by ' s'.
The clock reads 5 h 33 min
